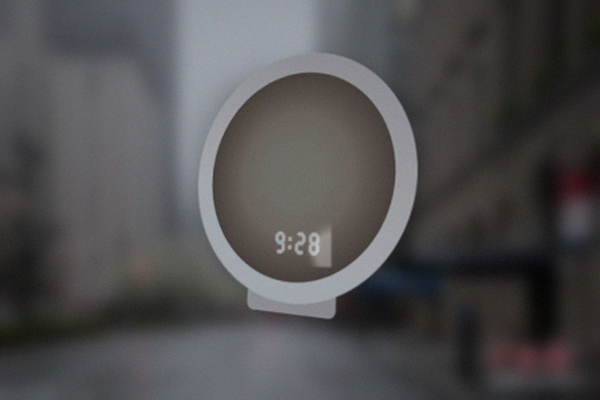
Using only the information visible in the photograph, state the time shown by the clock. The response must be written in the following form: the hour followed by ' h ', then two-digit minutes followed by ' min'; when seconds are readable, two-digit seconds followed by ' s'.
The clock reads 9 h 28 min
